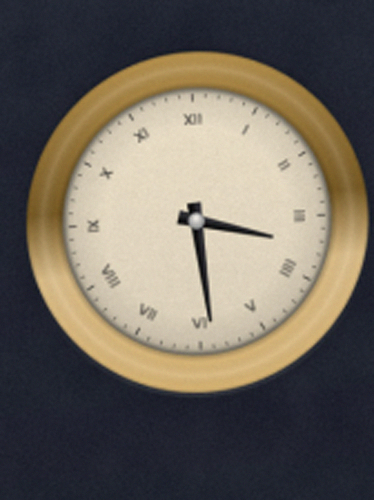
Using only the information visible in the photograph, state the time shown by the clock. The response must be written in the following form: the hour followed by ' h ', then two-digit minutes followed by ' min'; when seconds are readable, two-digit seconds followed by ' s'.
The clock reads 3 h 29 min
